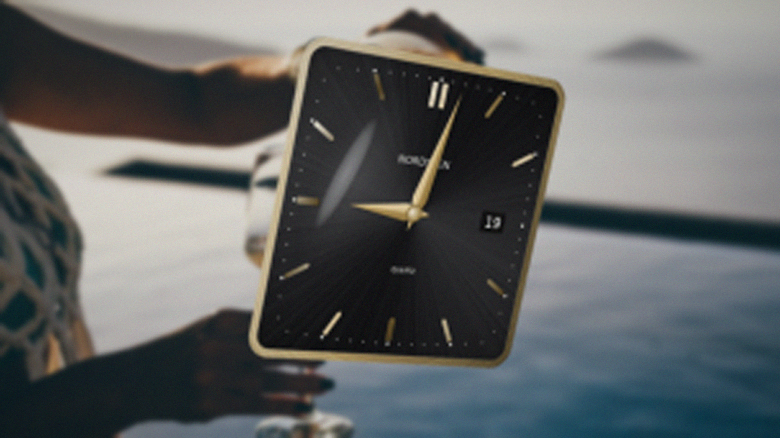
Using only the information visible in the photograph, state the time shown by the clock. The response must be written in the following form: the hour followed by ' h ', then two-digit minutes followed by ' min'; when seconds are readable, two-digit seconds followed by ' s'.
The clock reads 9 h 02 min
